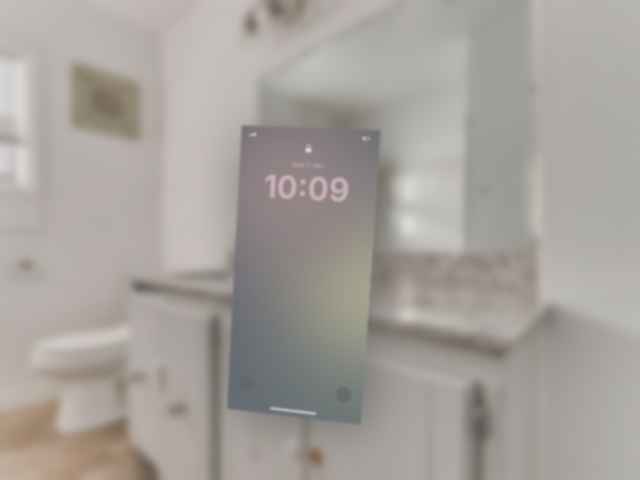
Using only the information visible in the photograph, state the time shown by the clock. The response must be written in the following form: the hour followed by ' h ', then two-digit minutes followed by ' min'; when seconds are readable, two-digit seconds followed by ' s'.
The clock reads 10 h 09 min
